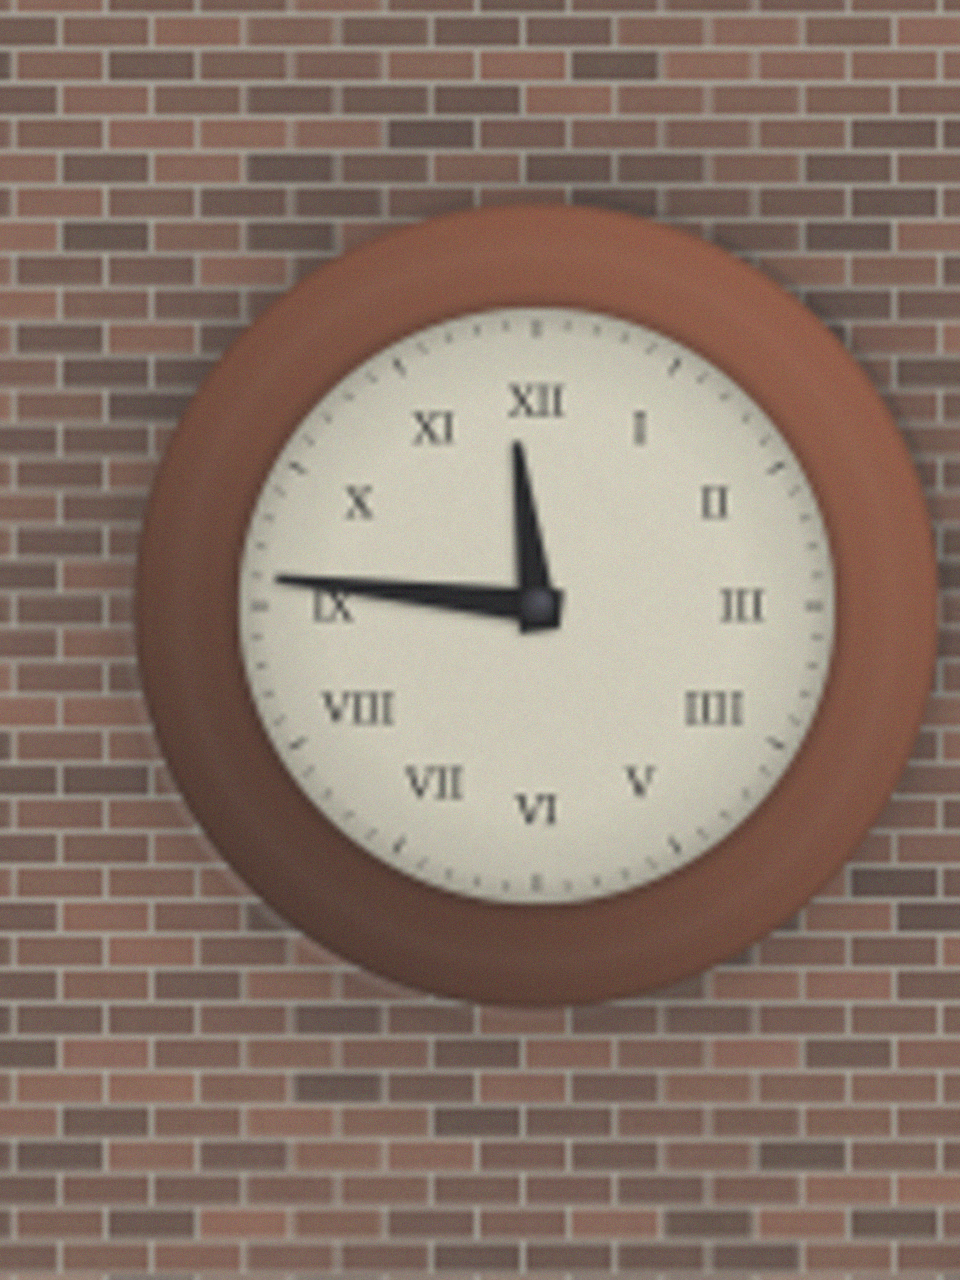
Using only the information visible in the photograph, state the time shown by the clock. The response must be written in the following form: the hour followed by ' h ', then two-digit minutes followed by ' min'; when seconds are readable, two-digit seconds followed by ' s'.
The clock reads 11 h 46 min
